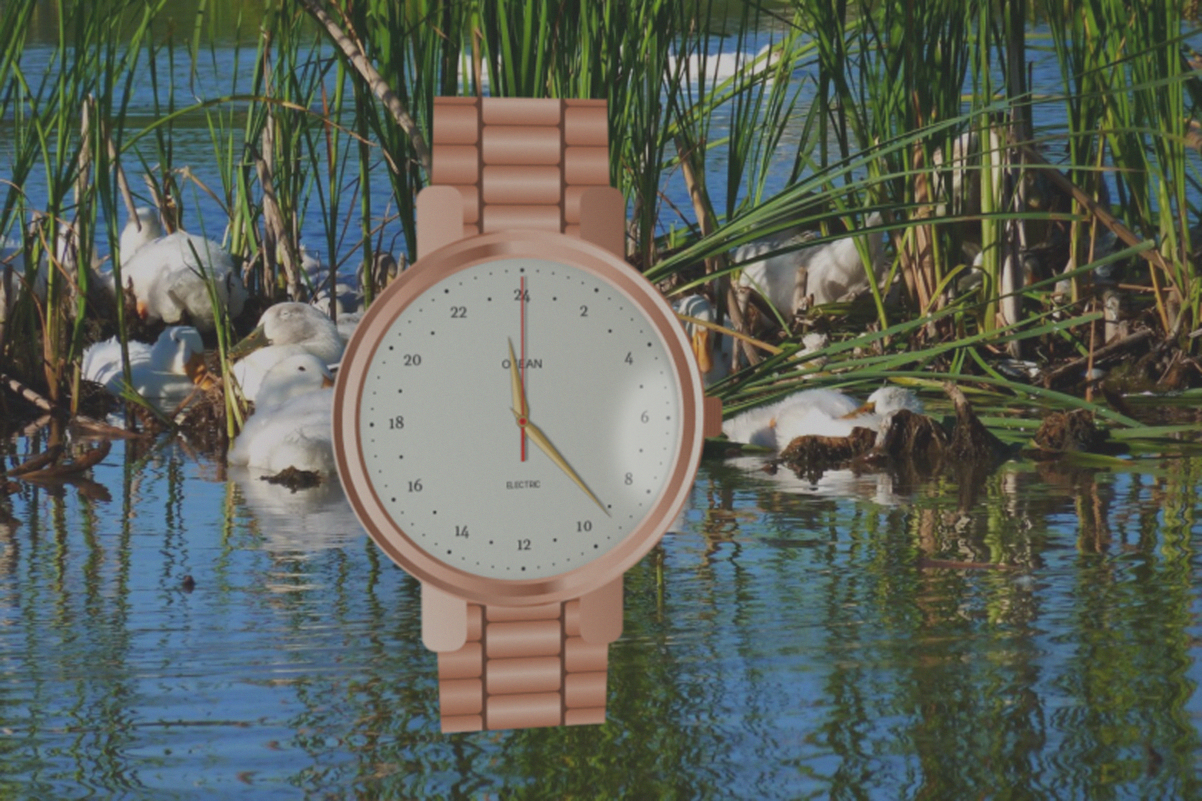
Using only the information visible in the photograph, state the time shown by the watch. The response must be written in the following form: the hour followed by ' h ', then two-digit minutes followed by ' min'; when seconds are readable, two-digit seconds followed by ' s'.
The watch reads 23 h 23 min 00 s
